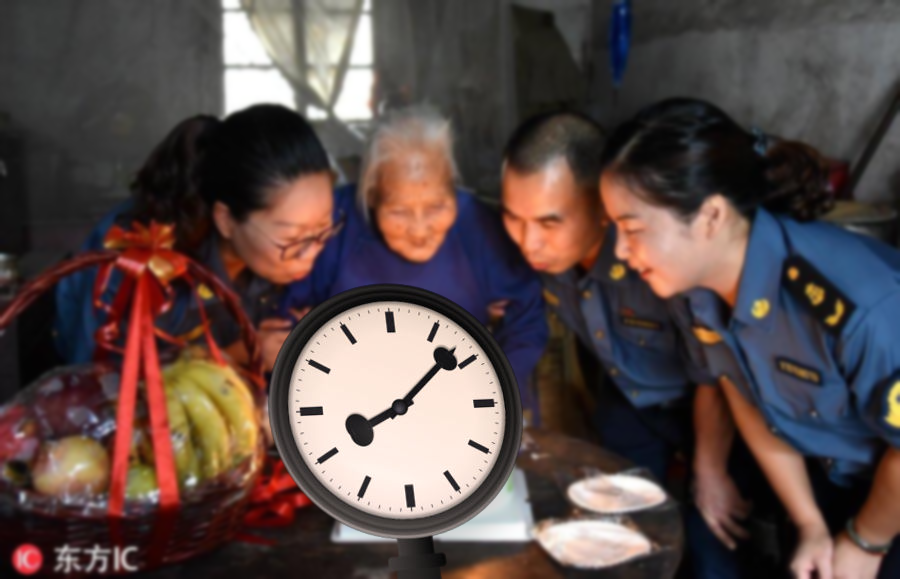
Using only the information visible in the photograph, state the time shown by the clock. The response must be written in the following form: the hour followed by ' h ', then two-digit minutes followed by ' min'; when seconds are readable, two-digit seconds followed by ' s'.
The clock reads 8 h 08 min
